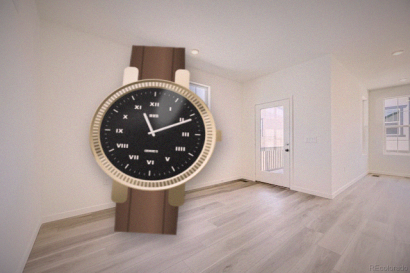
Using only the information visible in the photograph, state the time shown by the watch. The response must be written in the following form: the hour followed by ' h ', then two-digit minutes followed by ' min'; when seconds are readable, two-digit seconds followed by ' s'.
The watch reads 11 h 11 min
